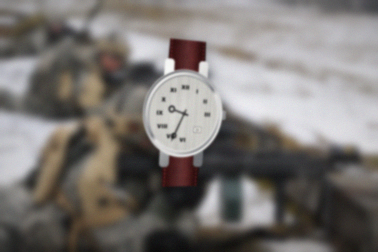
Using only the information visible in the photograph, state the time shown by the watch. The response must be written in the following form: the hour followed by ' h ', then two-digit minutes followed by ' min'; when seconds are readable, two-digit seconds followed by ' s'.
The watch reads 9 h 34 min
